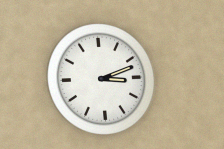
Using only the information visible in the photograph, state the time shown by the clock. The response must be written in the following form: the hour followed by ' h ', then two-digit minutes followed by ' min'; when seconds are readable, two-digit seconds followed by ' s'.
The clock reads 3 h 12 min
